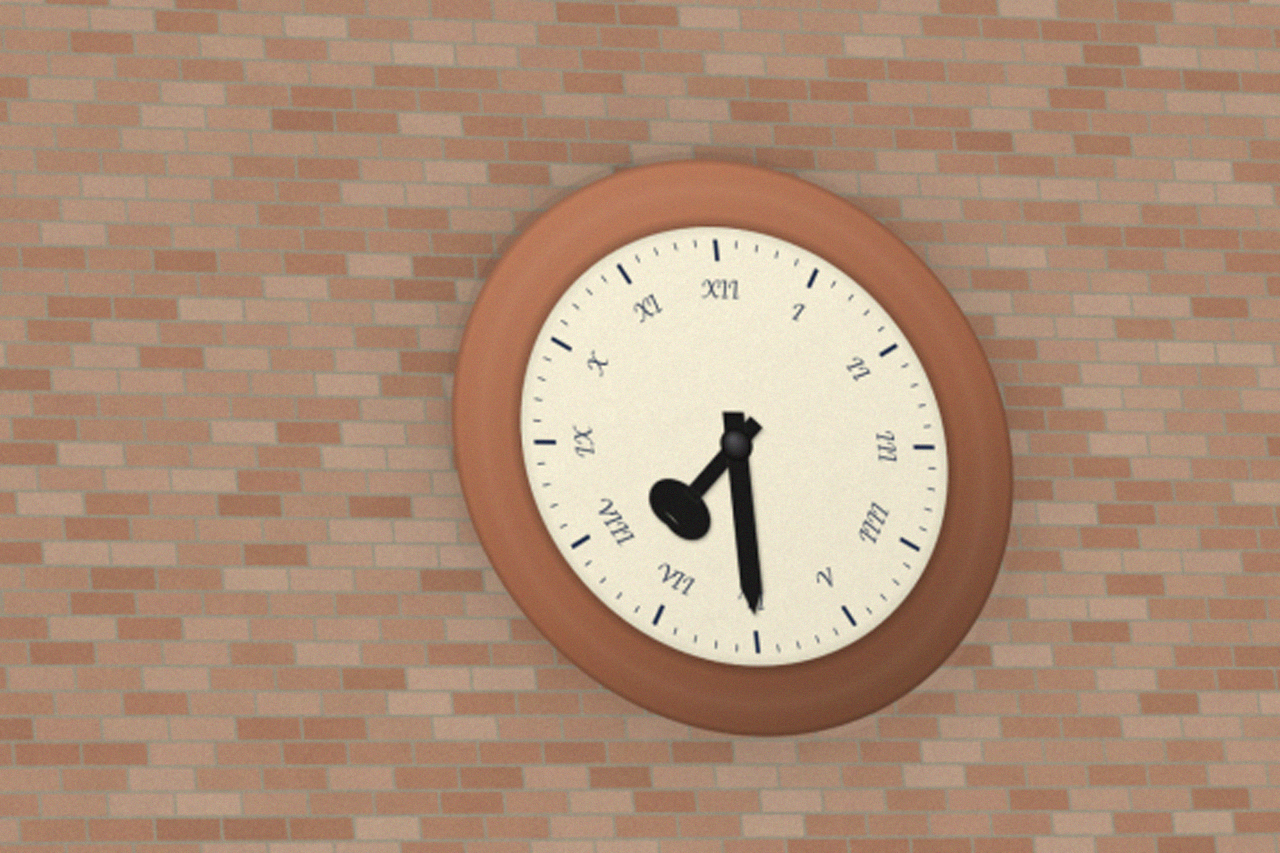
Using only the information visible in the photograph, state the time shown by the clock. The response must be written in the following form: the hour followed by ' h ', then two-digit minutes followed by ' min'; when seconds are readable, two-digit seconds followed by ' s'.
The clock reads 7 h 30 min
